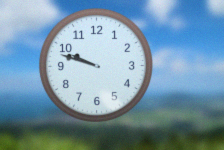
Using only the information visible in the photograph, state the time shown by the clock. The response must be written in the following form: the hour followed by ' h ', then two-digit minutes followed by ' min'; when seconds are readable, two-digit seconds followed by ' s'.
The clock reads 9 h 48 min
